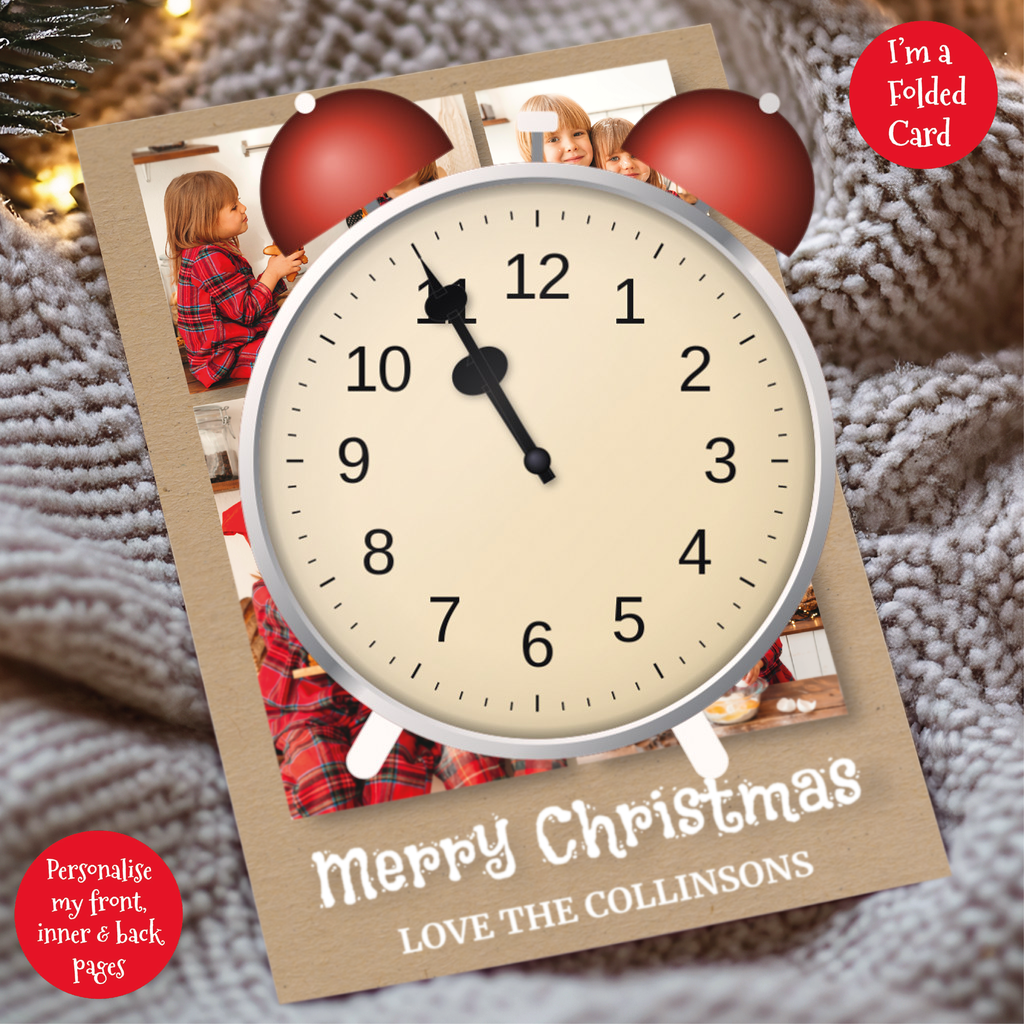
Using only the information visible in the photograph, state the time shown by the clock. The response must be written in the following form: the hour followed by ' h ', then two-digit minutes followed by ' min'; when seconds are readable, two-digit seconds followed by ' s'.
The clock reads 10 h 55 min
